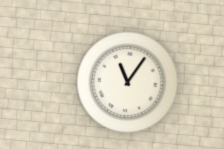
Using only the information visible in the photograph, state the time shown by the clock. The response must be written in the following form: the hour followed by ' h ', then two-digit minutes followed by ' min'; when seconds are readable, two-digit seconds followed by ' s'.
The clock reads 11 h 05 min
